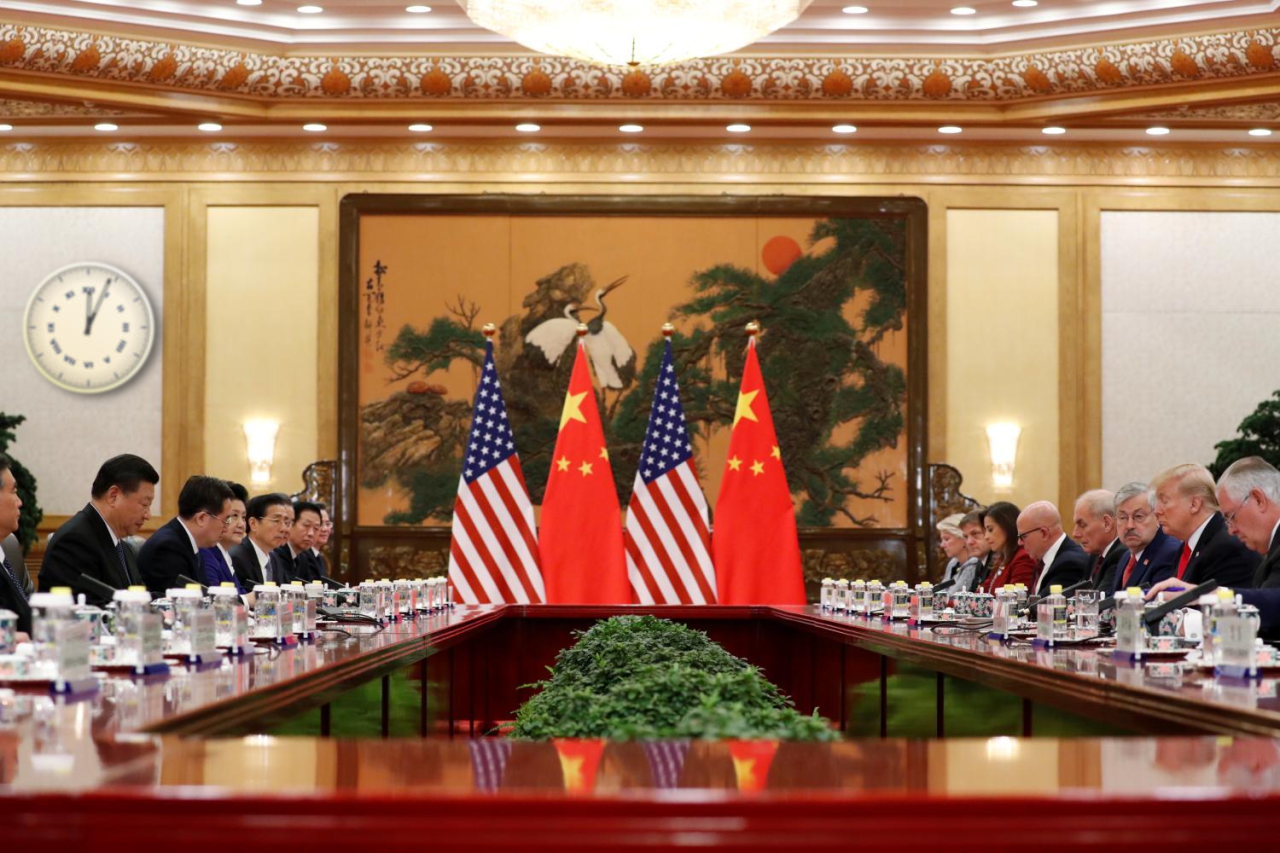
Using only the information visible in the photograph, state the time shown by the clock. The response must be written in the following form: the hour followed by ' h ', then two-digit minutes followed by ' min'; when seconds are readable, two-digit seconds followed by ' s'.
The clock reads 12 h 04 min
